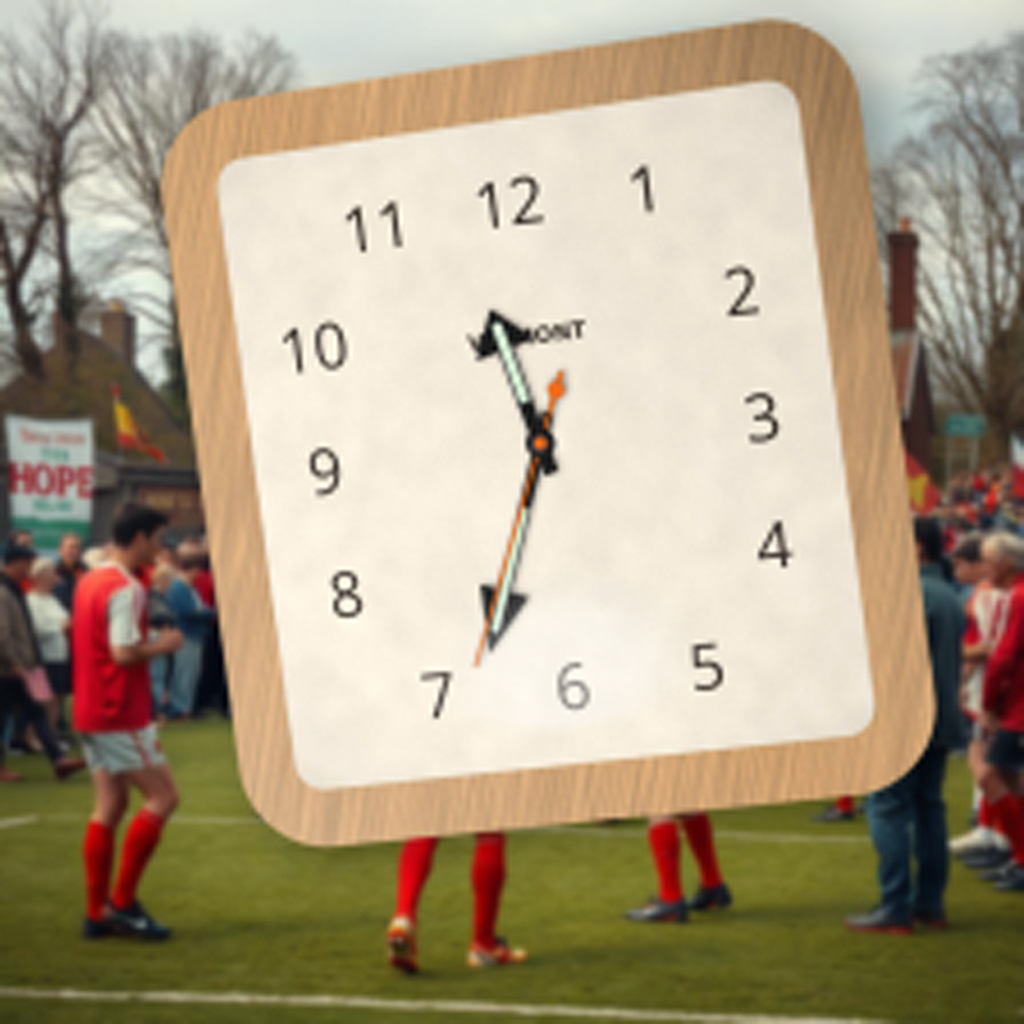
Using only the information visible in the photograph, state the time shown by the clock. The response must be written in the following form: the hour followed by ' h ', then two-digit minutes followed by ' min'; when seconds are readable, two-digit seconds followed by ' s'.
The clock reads 11 h 33 min 34 s
